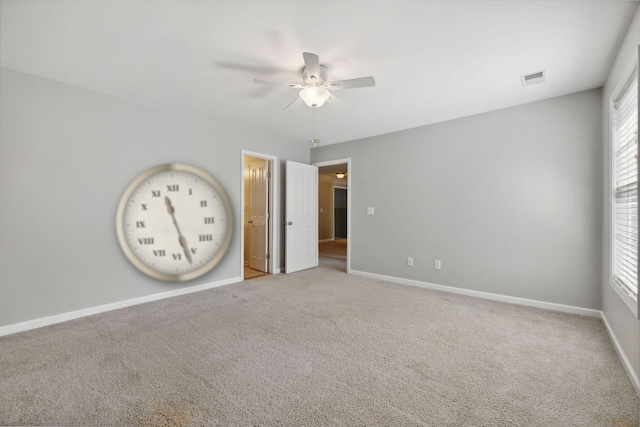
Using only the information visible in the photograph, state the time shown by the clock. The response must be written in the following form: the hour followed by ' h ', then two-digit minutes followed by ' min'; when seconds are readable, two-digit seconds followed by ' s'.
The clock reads 11 h 27 min
